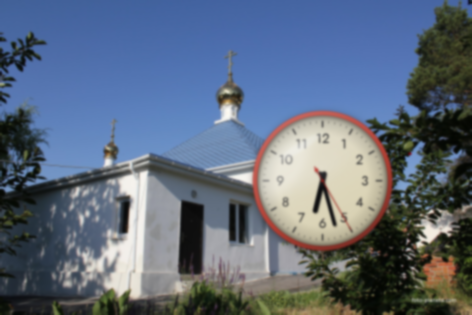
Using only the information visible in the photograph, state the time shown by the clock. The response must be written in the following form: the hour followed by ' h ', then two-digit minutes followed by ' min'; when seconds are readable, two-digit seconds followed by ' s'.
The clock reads 6 h 27 min 25 s
